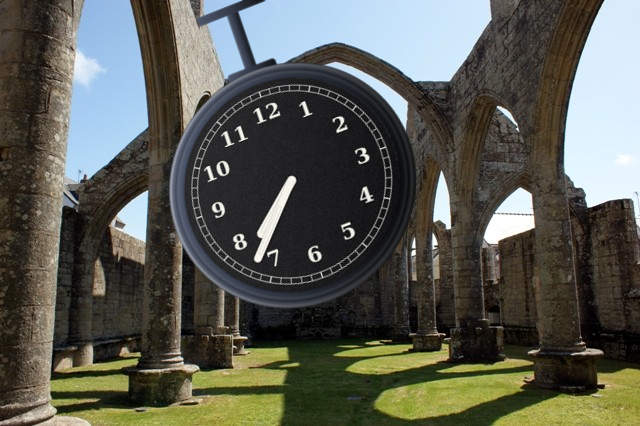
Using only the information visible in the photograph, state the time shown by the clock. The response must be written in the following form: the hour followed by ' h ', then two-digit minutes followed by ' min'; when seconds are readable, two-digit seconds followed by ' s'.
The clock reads 7 h 37 min
